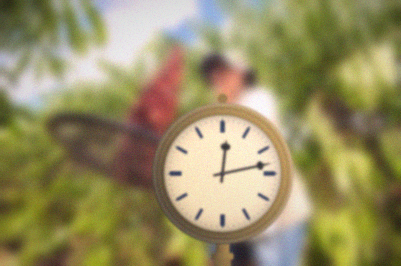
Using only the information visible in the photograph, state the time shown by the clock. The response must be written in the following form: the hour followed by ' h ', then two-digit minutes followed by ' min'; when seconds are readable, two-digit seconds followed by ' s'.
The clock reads 12 h 13 min
